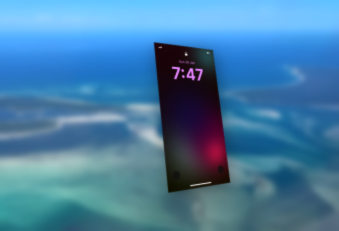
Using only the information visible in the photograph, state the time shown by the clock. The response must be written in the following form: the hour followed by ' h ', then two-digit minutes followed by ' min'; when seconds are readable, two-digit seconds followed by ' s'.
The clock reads 7 h 47 min
